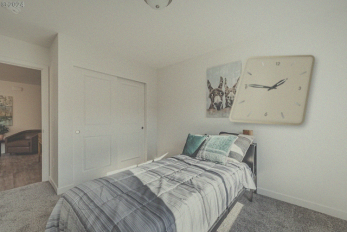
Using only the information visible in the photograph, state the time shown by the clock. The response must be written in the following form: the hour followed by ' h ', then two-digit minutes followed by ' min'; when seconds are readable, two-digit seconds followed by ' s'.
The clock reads 1 h 46 min
